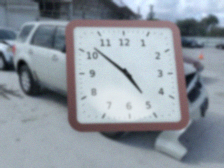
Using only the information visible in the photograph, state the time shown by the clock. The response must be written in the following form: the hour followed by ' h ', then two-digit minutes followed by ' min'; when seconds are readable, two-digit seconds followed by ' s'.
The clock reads 4 h 52 min
